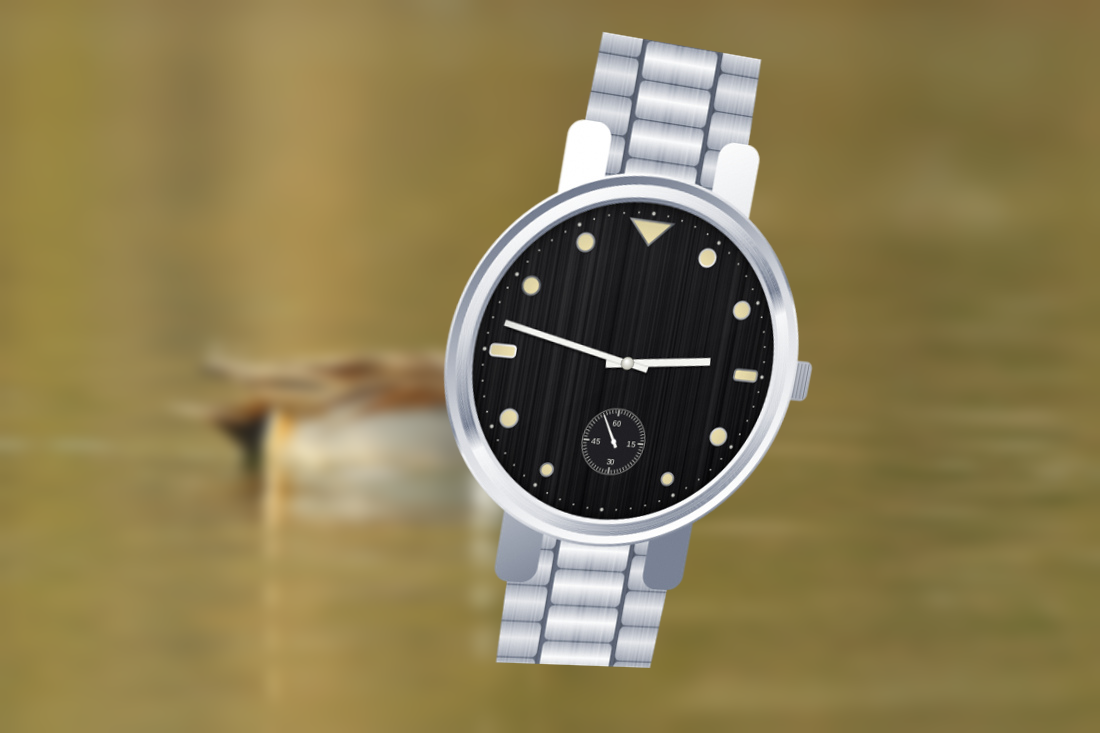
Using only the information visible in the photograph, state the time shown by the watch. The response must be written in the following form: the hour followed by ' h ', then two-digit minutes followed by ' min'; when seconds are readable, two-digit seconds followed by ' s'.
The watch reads 2 h 46 min 55 s
